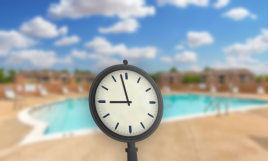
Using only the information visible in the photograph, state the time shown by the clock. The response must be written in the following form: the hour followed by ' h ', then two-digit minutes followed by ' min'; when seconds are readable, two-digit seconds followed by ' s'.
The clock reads 8 h 58 min
